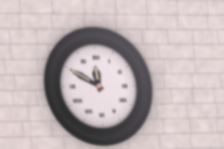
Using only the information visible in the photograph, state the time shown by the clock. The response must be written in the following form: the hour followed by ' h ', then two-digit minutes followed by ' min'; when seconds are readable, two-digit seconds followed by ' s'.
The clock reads 11 h 50 min
